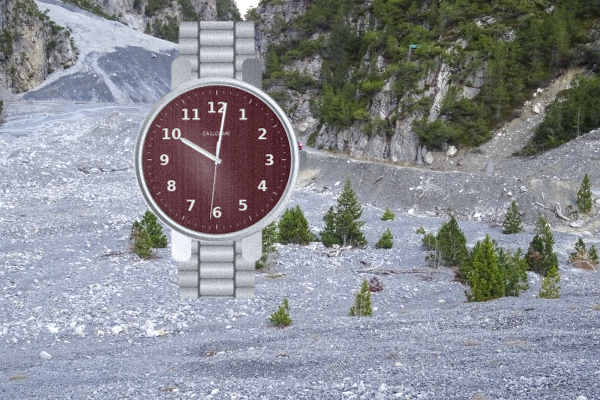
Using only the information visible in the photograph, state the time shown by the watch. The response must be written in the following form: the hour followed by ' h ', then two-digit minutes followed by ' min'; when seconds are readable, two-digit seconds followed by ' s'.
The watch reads 10 h 01 min 31 s
